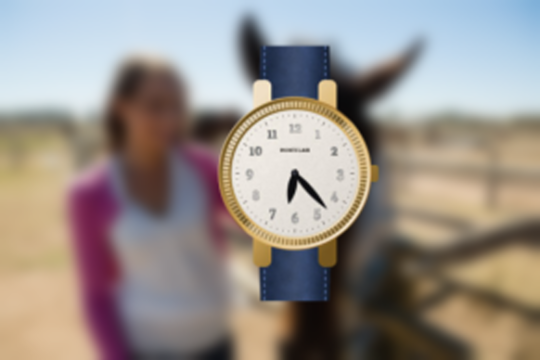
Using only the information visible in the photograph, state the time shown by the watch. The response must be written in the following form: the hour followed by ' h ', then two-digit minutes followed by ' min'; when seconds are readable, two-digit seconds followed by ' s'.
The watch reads 6 h 23 min
